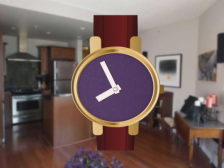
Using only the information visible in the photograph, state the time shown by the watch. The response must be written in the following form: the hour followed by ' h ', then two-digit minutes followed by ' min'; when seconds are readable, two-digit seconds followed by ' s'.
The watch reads 7 h 56 min
